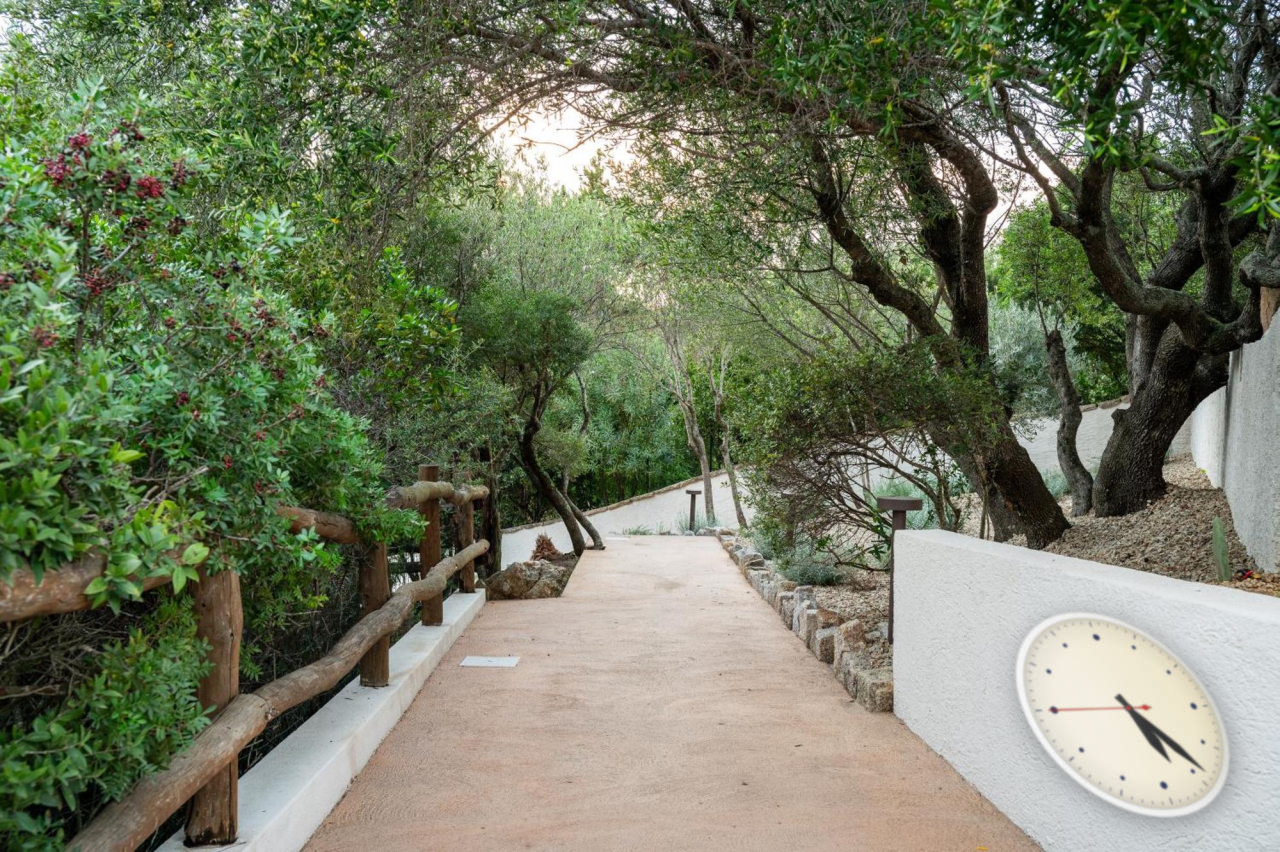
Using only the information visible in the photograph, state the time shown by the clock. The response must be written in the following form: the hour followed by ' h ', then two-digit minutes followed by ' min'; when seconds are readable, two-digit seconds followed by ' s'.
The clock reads 5 h 23 min 45 s
